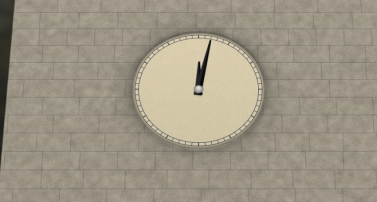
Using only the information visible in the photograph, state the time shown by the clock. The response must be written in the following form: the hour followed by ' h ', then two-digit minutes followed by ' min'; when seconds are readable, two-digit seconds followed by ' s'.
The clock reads 12 h 02 min
